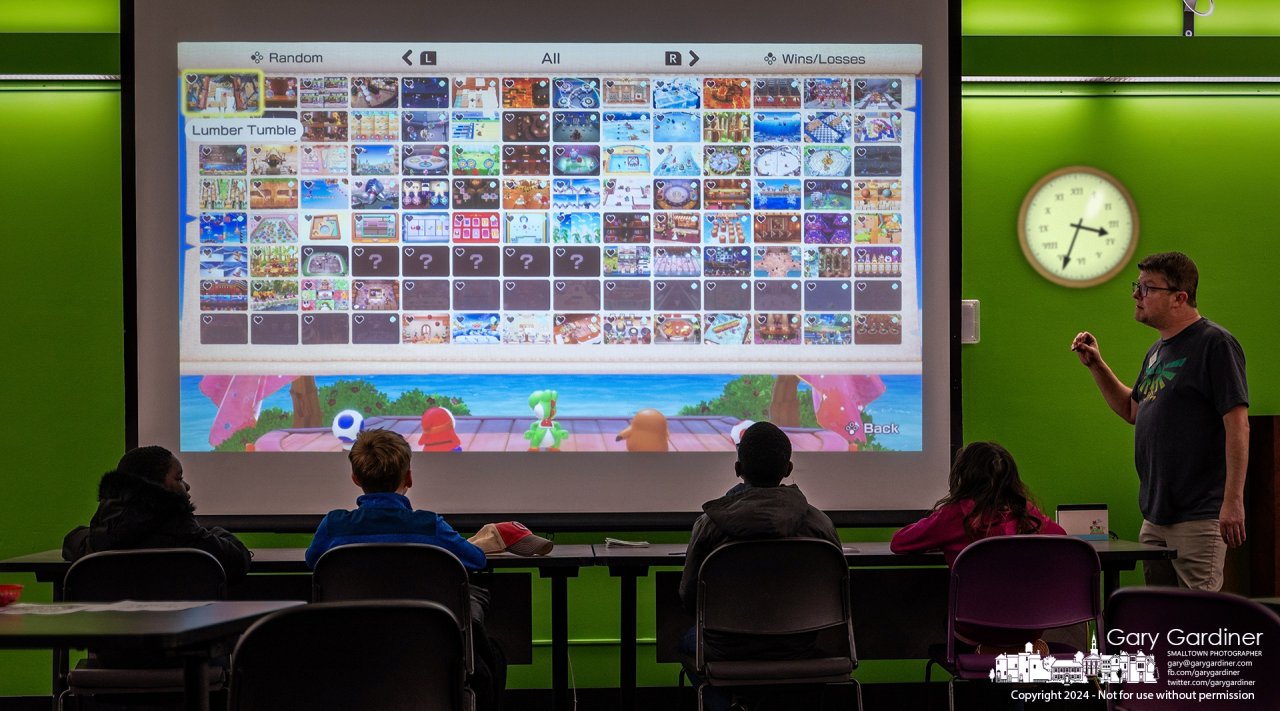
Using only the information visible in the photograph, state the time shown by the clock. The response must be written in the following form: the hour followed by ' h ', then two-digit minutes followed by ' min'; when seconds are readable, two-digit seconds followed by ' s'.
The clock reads 3 h 34 min
